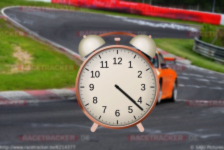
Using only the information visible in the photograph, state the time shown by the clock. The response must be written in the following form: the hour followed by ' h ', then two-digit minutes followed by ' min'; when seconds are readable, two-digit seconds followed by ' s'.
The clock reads 4 h 22 min
